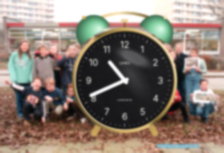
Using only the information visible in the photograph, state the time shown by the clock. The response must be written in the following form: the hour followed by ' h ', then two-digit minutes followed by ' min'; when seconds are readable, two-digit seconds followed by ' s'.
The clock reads 10 h 41 min
